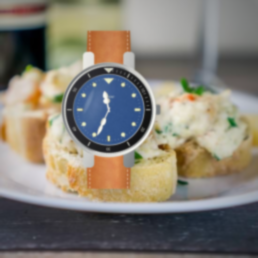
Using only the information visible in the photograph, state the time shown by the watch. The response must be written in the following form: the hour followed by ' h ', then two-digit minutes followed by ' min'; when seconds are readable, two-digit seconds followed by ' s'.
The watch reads 11 h 34 min
